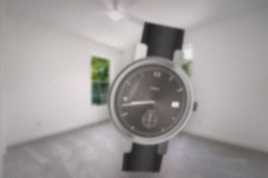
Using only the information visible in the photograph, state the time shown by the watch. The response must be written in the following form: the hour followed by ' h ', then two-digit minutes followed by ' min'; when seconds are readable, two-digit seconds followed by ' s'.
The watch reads 8 h 43 min
